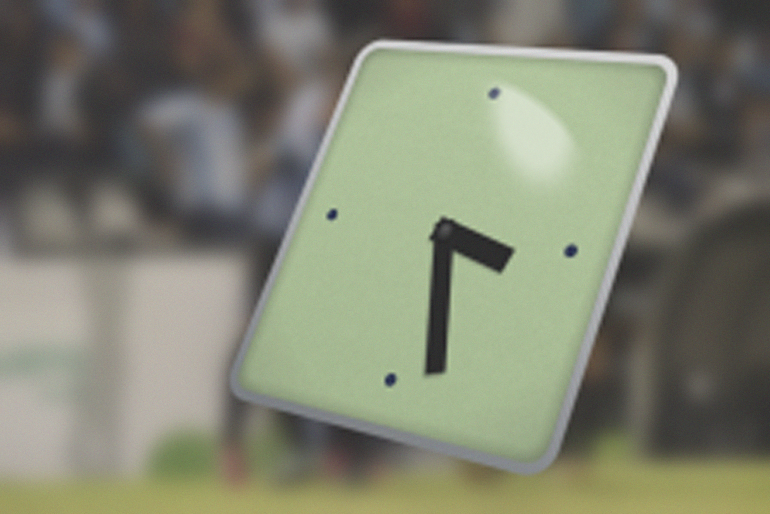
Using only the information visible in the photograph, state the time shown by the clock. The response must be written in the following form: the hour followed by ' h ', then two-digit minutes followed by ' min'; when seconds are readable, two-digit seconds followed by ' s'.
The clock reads 3 h 27 min
